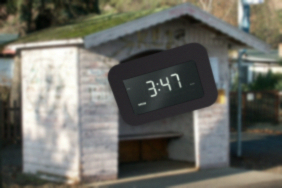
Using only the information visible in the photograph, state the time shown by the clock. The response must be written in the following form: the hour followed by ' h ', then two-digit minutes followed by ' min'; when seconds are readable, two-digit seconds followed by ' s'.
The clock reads 3 h 47 min
